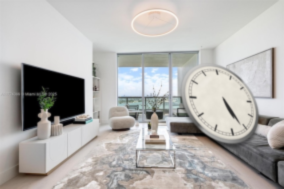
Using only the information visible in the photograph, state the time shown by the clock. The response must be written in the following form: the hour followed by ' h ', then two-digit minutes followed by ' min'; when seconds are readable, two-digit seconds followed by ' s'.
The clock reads 5 h 26 min
